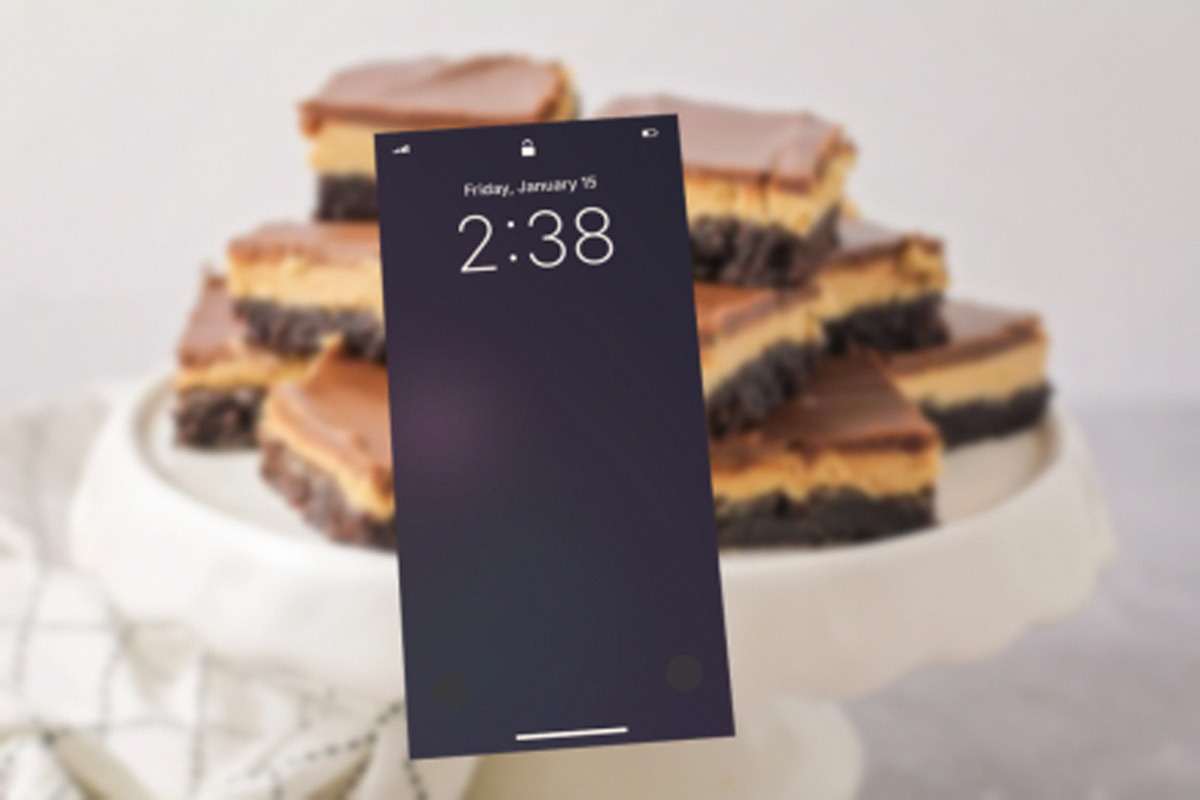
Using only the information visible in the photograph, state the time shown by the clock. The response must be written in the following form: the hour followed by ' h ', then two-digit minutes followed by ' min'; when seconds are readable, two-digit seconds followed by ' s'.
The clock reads 2 h 38 min
